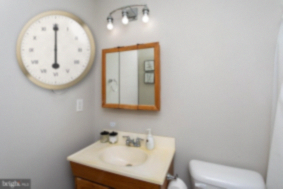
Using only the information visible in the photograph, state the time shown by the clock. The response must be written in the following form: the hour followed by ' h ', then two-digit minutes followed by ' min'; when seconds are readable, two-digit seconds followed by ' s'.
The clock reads 6 h 00 min
